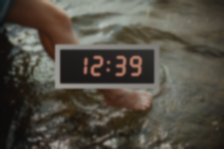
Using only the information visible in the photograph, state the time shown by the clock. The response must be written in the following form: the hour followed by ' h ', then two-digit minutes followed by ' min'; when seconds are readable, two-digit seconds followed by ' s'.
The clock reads 12 h 39 min
